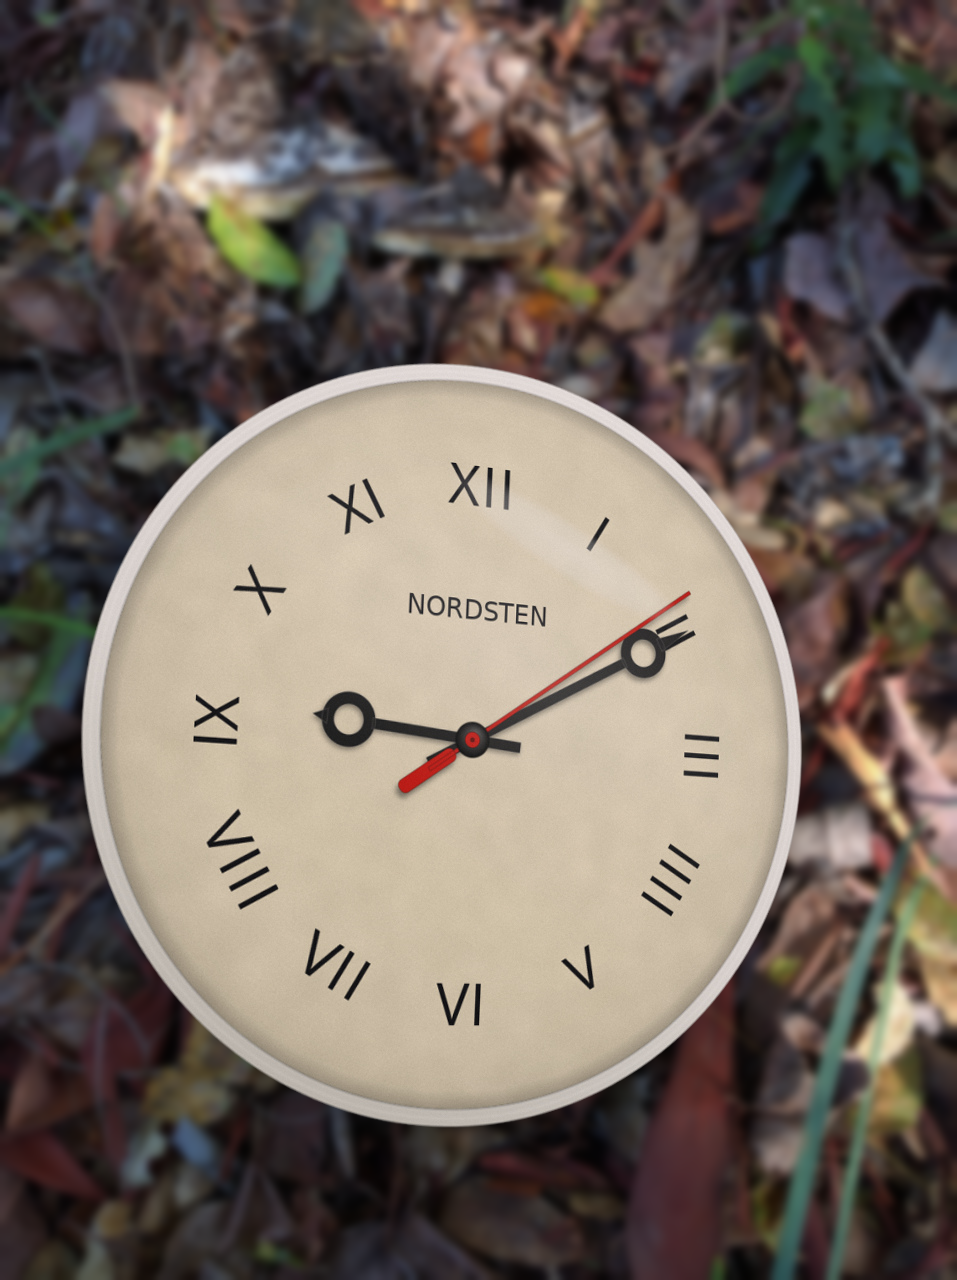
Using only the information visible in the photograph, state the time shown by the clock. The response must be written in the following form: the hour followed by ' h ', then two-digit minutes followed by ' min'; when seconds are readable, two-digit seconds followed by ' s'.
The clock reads 9 h 10 min 09 s
